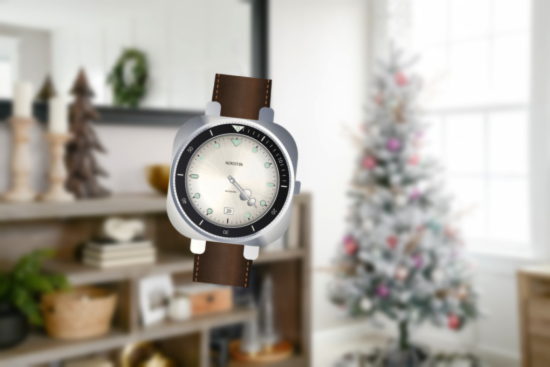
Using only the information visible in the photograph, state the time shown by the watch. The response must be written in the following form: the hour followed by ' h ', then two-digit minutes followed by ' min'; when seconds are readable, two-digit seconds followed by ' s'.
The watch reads 4 h 22 min
